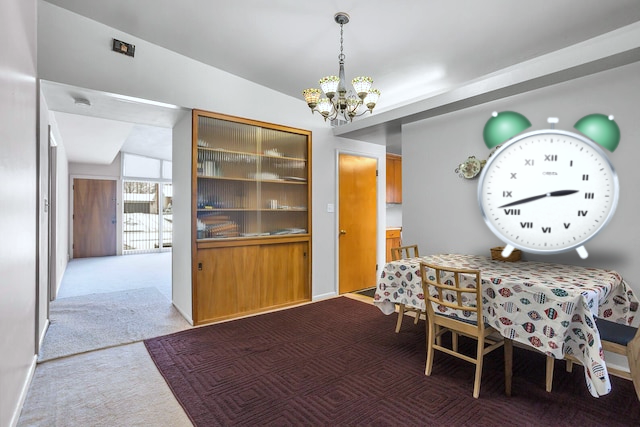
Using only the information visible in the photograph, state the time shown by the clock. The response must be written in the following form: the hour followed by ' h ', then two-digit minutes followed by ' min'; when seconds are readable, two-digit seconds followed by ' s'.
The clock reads 2 h 42 min
